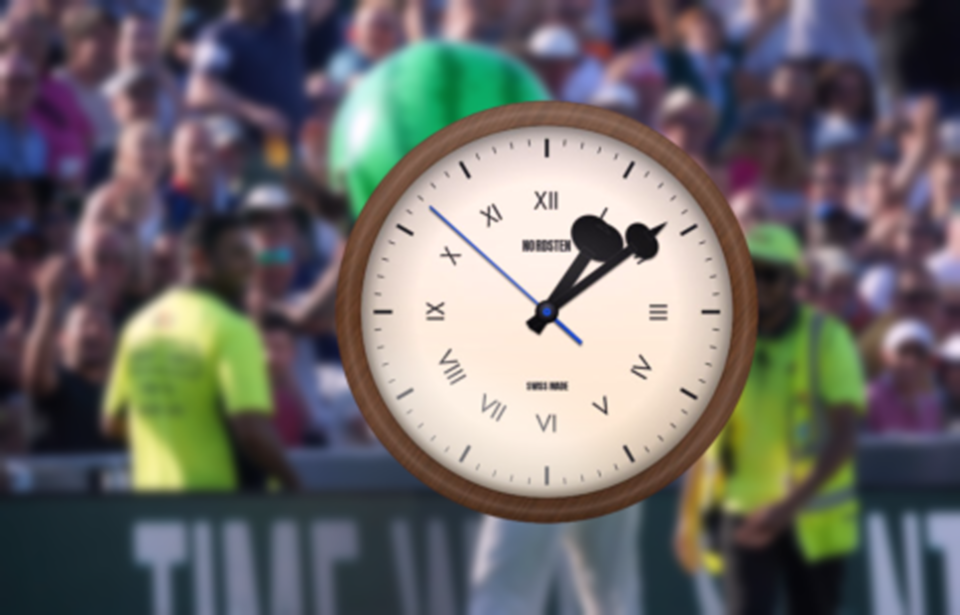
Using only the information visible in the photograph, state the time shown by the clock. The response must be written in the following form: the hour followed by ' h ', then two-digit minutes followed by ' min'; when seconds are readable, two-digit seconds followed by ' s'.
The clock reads 1 h 08 min 52 s
